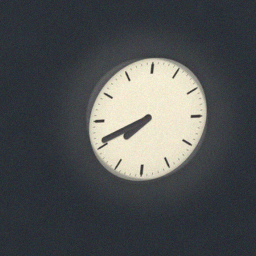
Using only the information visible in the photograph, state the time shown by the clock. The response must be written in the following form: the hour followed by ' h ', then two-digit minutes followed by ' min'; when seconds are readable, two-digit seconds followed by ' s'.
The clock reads 7 h 41 min
